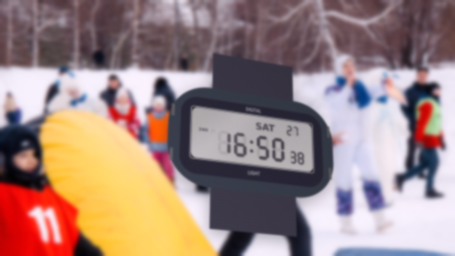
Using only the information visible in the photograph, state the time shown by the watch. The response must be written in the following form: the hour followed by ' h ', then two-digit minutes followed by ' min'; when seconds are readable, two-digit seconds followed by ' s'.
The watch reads 16 h 50 min 38 s
